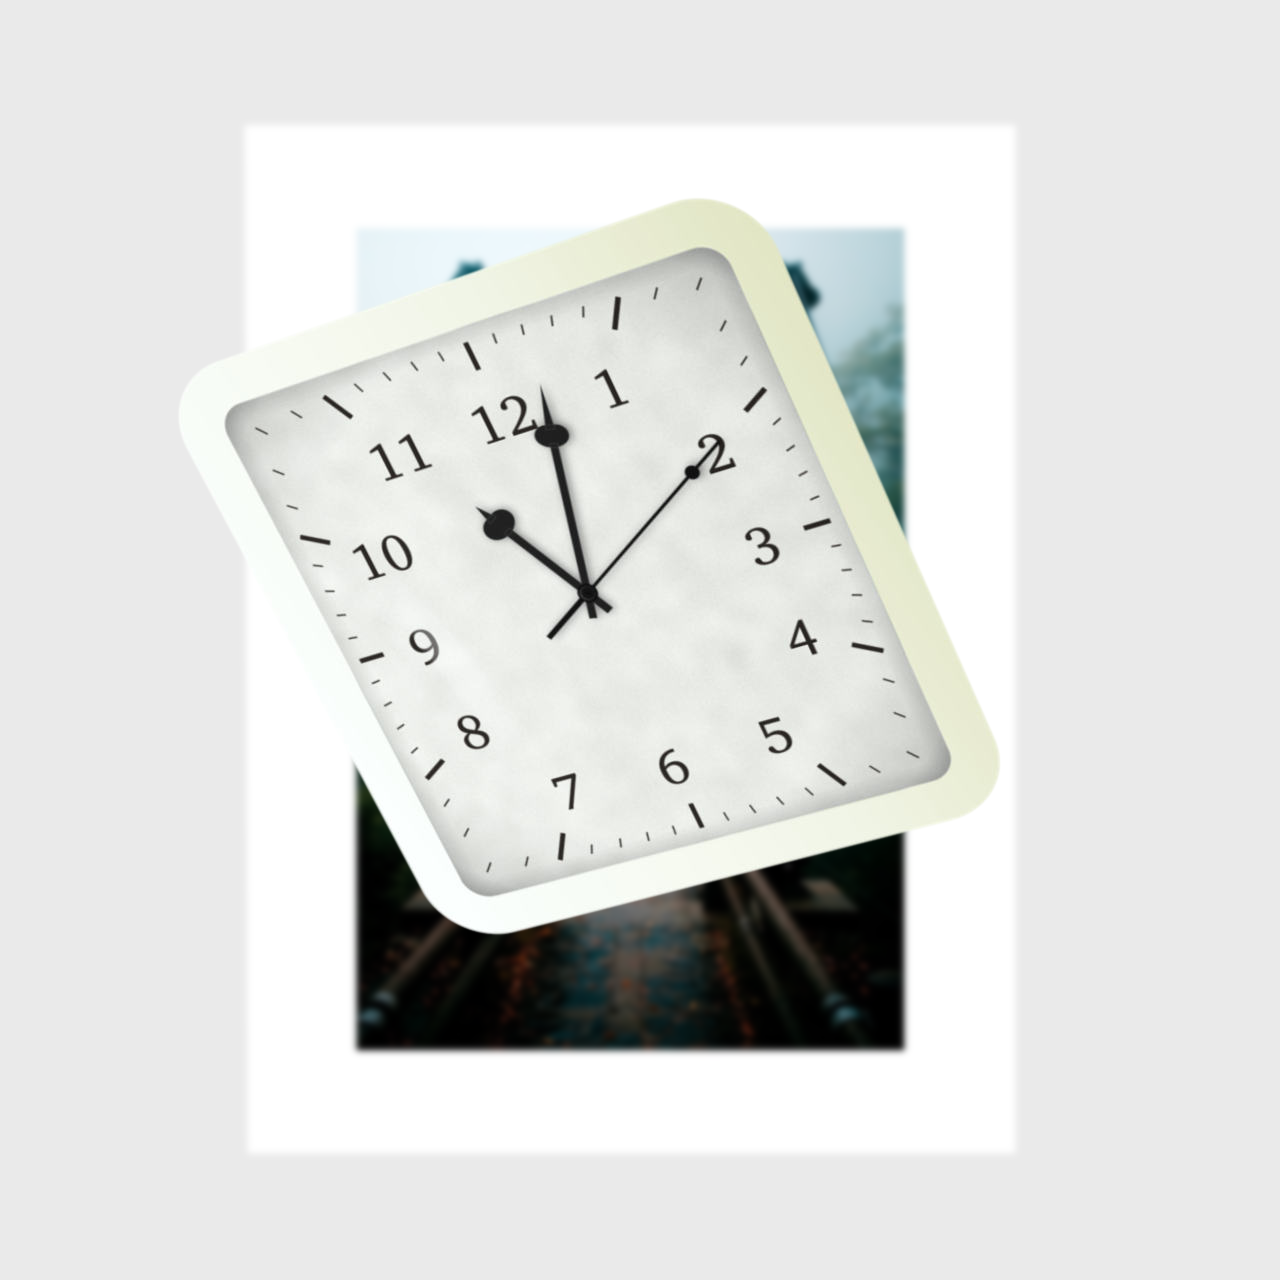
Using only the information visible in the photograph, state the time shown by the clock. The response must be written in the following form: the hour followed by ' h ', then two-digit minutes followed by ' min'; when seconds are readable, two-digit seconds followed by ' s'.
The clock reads 11 h 02 min 10 s
